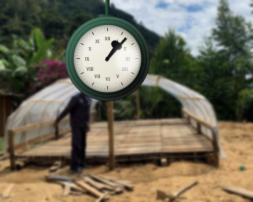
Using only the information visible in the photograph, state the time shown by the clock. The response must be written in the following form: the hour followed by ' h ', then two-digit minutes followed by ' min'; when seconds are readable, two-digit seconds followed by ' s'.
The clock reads 1 h 07 min
